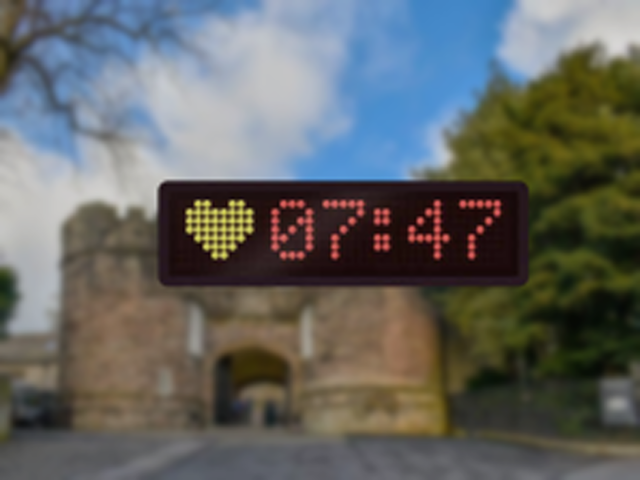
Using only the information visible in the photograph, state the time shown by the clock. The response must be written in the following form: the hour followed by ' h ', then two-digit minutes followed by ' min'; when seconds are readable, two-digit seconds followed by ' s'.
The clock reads 7 h 47 min
